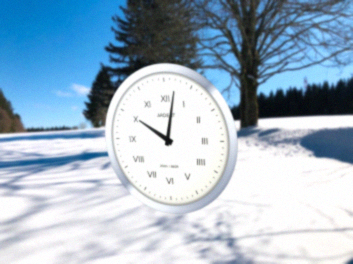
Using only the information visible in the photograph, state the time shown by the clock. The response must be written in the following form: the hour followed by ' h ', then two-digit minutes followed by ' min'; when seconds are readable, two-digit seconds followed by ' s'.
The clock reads 10 h 02 min
